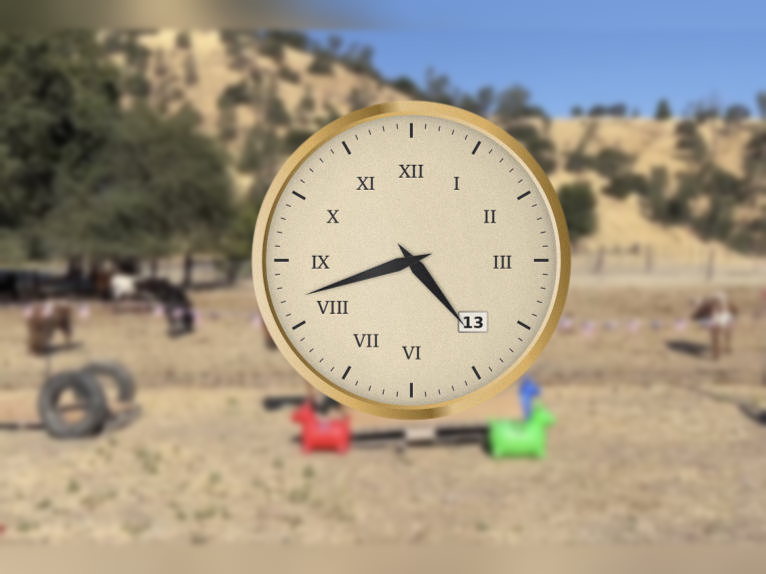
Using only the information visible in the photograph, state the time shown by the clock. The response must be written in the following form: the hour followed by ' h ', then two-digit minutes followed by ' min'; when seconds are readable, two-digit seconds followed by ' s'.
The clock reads 4 h 42 min
